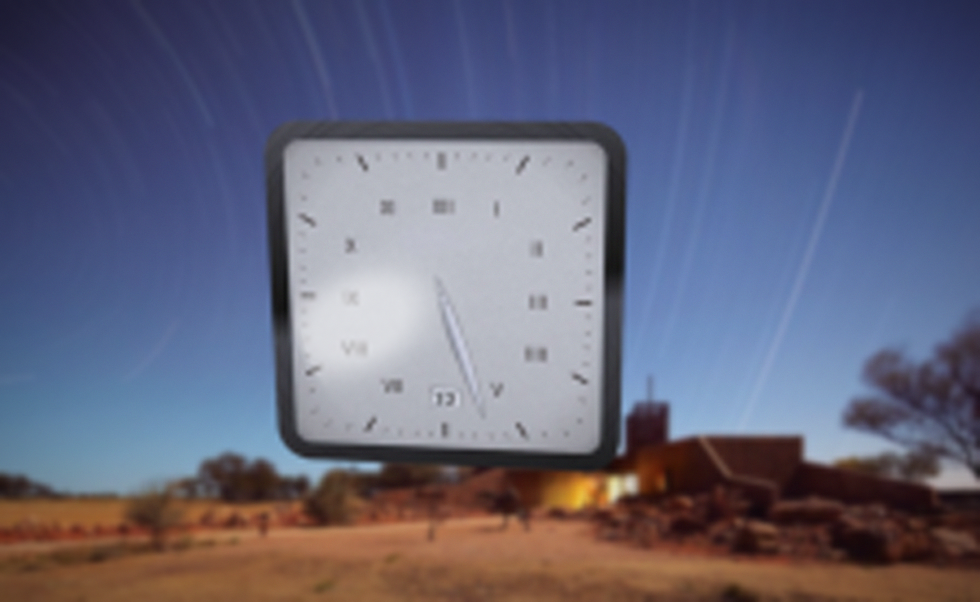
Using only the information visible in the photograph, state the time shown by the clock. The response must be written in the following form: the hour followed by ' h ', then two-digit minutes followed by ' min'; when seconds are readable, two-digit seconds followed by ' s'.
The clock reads 5 h 27 min
